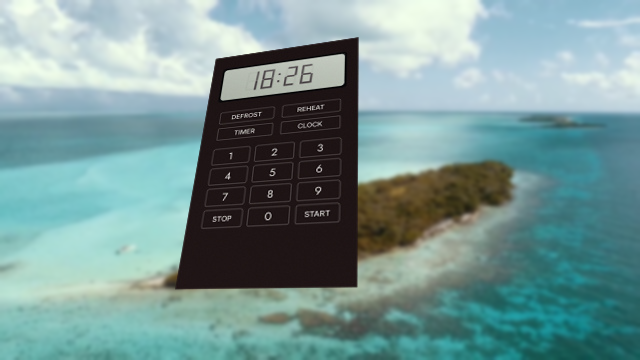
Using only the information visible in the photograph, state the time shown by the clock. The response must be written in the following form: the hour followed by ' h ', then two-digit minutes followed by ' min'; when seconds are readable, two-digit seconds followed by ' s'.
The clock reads 18 h 26 min
